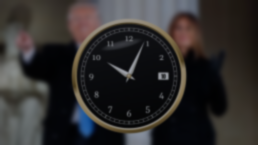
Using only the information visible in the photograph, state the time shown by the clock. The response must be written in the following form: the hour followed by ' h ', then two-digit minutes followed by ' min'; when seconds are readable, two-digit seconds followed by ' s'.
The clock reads 10 h 04 min
